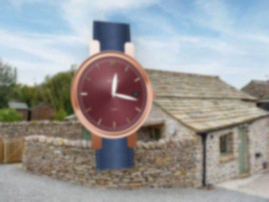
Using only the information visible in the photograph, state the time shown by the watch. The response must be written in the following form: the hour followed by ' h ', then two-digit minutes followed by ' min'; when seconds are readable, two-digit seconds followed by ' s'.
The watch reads 12 h 17 min
